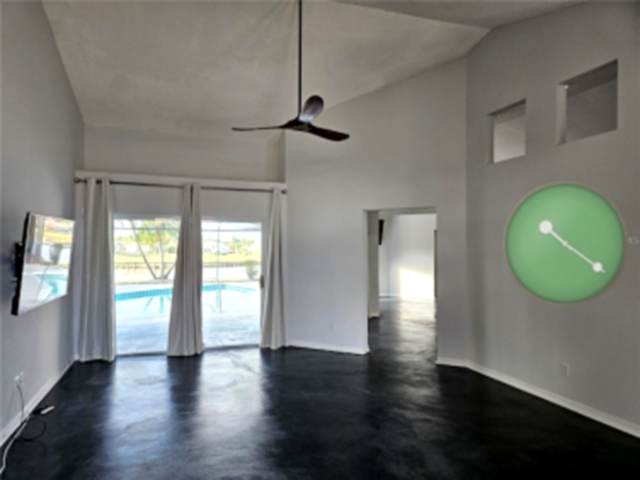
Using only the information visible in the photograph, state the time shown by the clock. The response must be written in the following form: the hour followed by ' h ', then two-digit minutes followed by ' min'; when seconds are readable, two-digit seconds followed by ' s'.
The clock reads 10 h 21 min
